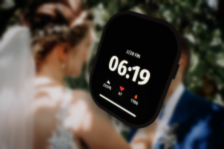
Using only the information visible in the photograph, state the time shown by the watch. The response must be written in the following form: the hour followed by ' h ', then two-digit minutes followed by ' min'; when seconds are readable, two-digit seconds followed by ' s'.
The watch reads 6 h 19 min
